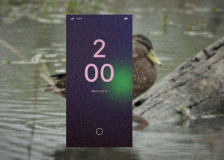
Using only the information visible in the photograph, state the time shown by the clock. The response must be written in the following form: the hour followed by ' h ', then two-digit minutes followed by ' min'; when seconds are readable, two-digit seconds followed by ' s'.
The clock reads 2 h 00 min
